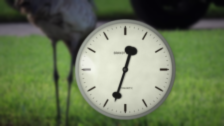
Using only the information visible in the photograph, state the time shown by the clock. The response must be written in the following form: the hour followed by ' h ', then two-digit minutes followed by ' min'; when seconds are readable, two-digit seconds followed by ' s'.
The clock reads 12 h 33 min
